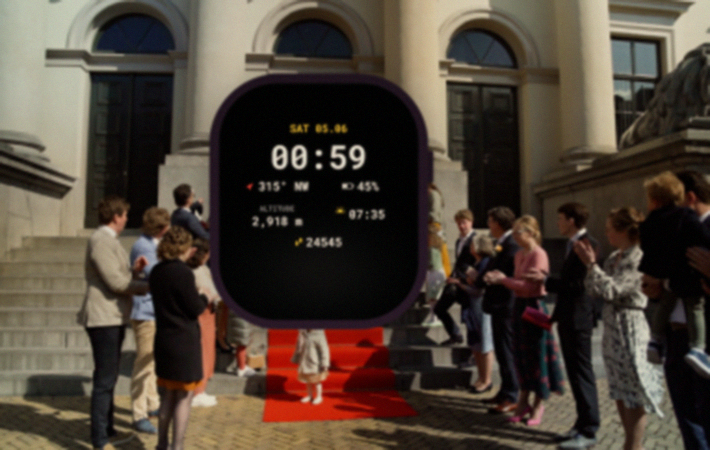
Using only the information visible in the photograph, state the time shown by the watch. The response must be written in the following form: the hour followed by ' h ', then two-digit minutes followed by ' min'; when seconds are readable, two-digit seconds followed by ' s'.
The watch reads 0 h 59 min
